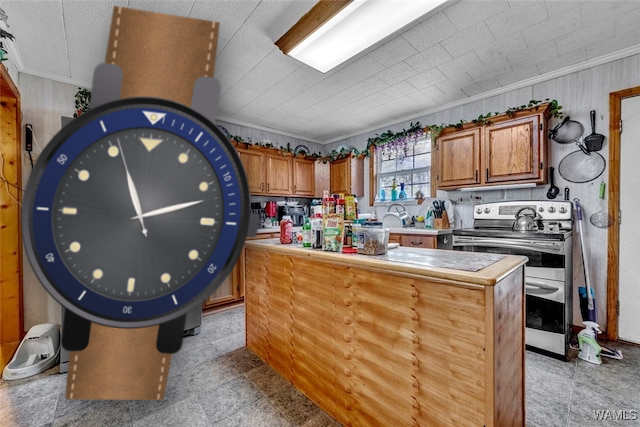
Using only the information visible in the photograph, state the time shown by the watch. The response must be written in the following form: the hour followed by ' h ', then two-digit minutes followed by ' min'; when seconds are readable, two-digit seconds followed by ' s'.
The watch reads 11 h 11 min 56 s
